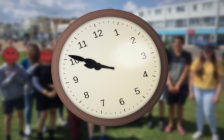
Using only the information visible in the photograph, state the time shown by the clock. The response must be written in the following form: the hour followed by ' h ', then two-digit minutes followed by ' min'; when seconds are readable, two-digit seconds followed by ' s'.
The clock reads 9 h 51 min
